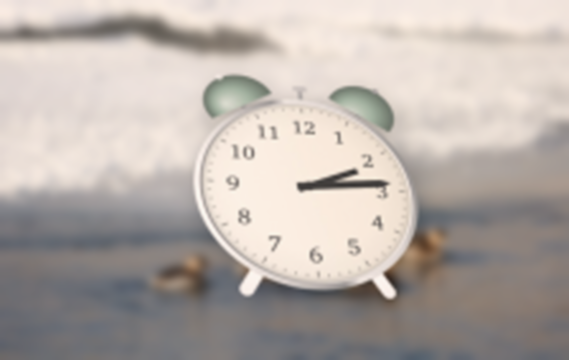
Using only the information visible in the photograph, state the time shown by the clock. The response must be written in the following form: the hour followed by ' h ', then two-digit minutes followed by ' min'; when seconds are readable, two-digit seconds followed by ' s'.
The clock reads 2 h 14 min
